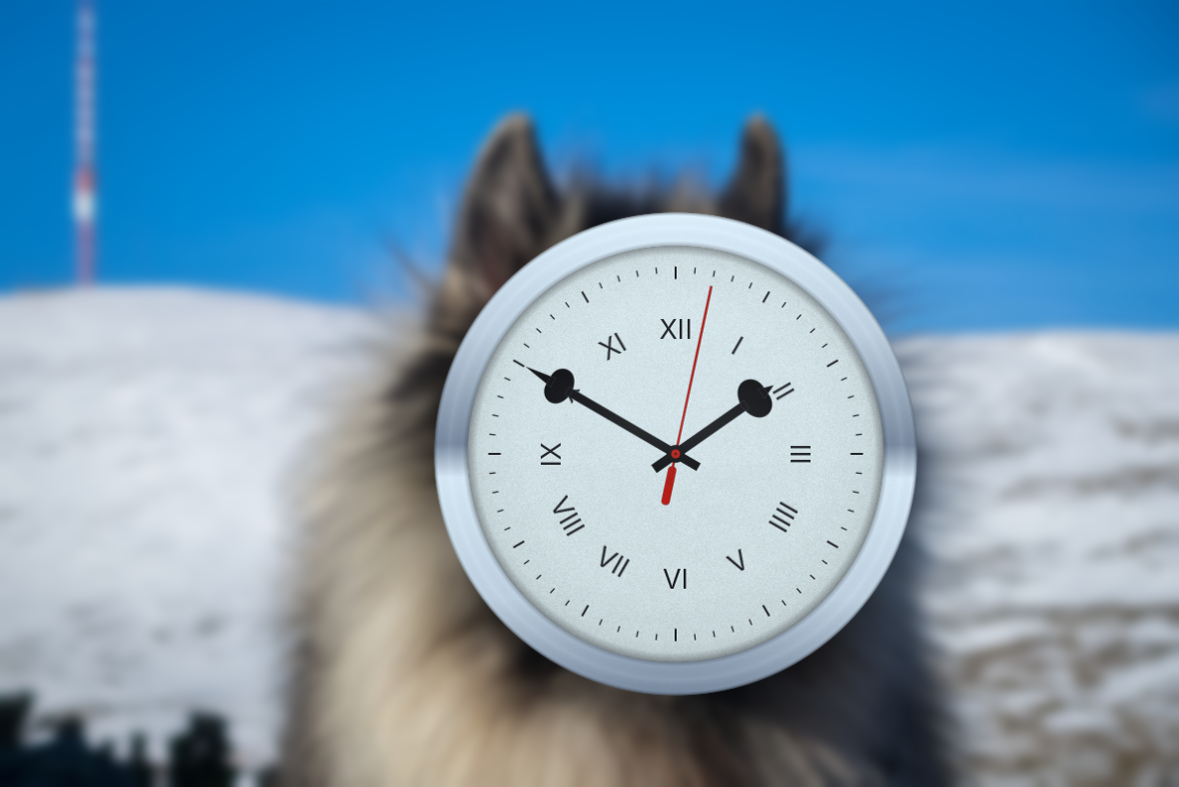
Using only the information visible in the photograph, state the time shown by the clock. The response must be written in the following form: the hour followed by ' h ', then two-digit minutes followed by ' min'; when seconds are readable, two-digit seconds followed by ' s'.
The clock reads 1 h 50 min 02 s
